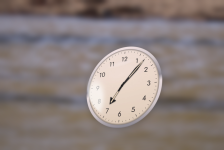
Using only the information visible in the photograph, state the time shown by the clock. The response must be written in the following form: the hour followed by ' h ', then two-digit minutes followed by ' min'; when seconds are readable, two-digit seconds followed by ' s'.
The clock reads 7 h 07 min
